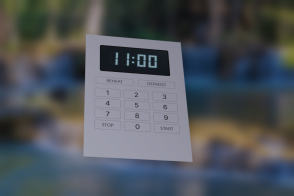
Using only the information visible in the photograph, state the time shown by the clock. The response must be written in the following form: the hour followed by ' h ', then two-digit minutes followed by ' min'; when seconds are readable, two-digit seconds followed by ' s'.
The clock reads 11 h 00 min
